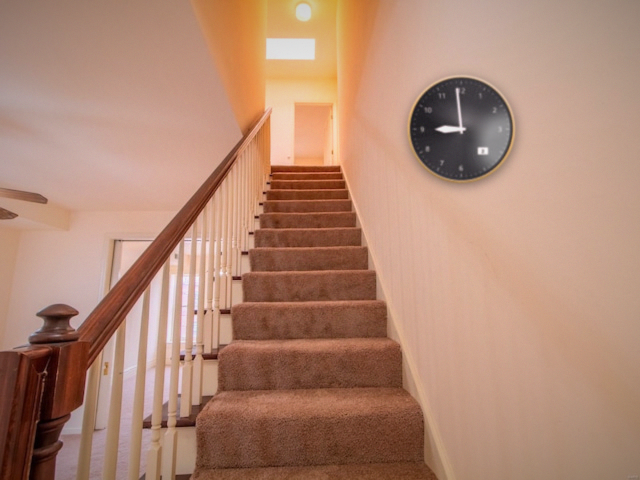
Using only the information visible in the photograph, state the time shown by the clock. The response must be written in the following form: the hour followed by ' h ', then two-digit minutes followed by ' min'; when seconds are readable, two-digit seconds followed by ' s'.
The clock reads 8 h 59 min
